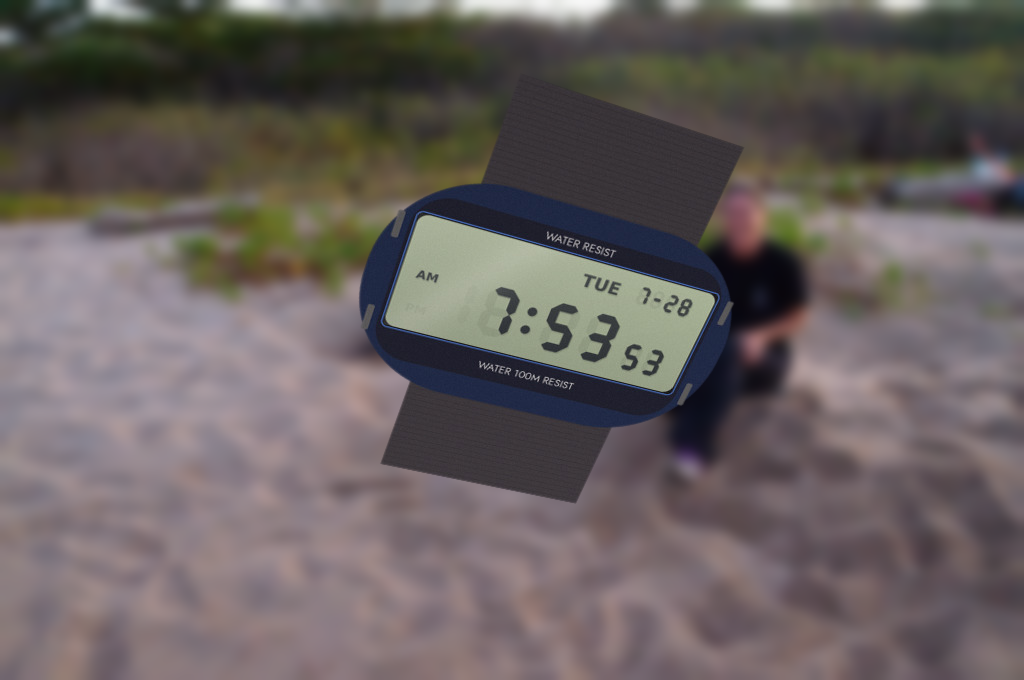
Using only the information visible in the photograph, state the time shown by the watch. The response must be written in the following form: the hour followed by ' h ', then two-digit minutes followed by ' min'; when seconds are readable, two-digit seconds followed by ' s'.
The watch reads 7 h 53 min 53 s
